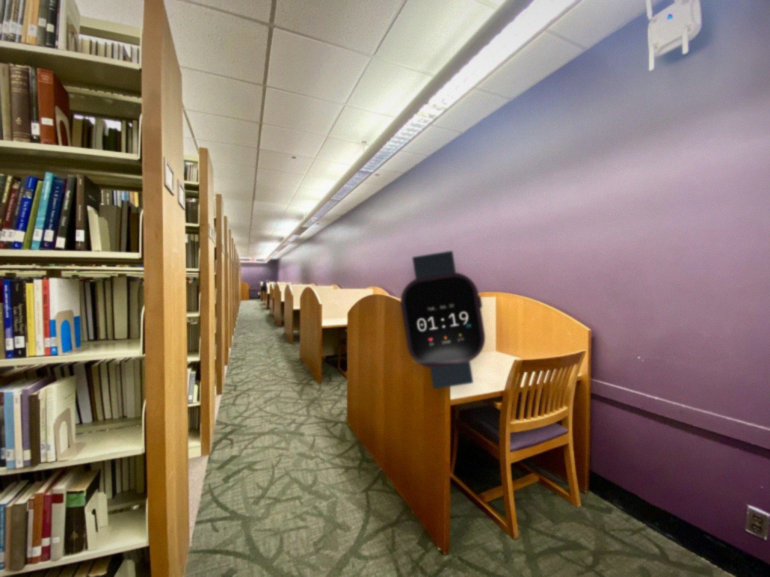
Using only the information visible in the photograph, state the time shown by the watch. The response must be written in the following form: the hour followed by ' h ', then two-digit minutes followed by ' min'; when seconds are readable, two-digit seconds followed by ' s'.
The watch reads 1 h 19 min
